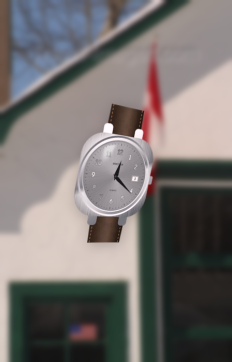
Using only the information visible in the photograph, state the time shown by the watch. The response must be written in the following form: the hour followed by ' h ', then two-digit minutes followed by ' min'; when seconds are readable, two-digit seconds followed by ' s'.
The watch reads 12 h 21 min
